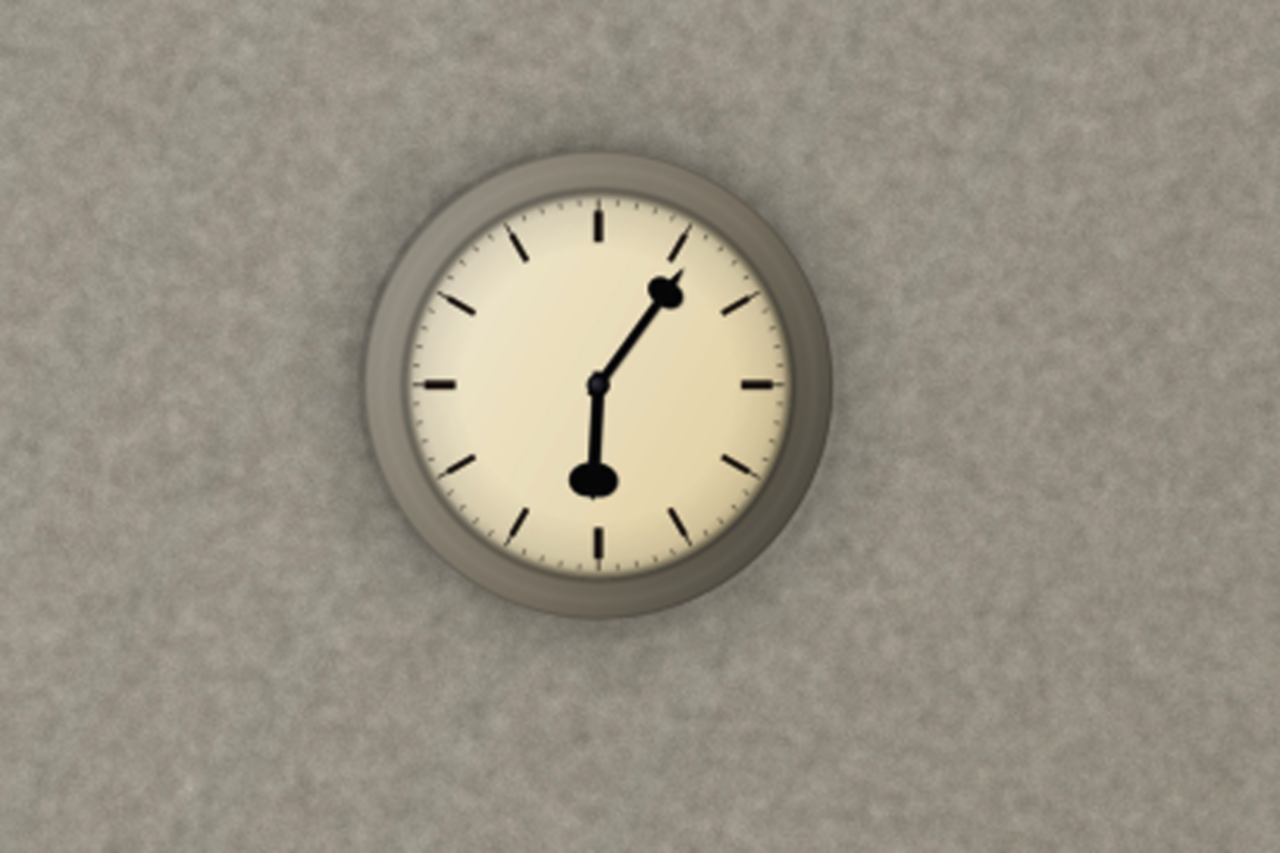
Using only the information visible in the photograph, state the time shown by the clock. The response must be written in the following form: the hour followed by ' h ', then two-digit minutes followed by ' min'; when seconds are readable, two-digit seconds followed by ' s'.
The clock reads 6 h 06 min
